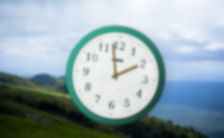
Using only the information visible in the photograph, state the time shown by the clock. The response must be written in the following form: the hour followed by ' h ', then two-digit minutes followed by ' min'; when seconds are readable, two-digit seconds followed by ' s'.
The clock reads 1 h 58 min
